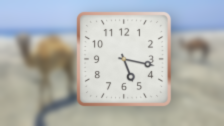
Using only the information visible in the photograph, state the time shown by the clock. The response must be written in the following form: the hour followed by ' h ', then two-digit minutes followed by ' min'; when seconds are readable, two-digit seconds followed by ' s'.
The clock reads 5 h 17 min
